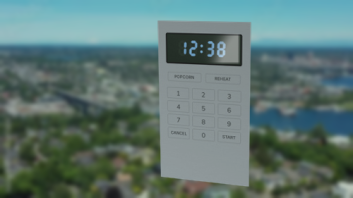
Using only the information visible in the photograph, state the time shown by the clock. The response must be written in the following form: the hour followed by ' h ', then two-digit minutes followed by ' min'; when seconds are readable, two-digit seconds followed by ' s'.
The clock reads 12 h 38 min
